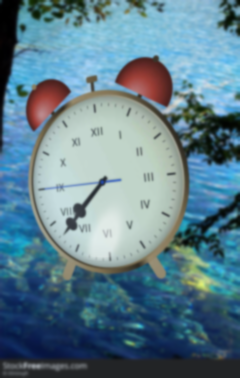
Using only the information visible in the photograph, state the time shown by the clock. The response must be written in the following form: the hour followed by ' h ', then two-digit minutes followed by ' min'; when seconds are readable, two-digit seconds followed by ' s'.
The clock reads 7 h 37 min 45 s
